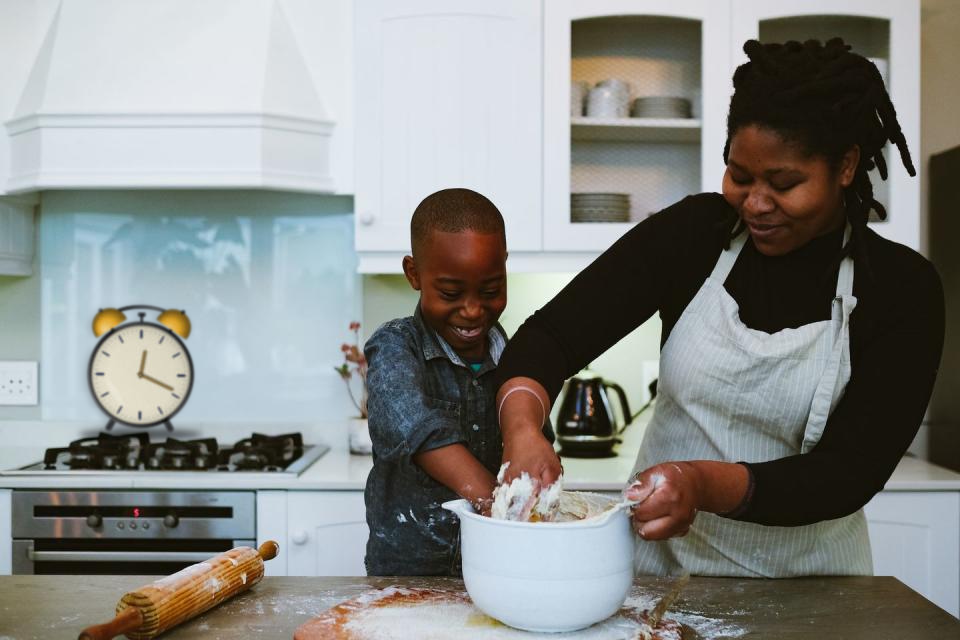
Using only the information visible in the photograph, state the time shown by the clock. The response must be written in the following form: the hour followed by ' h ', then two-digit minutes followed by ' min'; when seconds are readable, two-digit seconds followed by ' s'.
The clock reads 12 h 19 min
